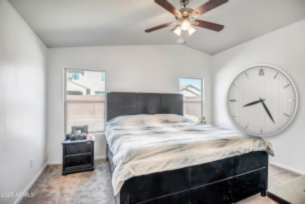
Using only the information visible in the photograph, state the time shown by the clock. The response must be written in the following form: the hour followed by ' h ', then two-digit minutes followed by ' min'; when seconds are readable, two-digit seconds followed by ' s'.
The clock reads 8 h 25 min
